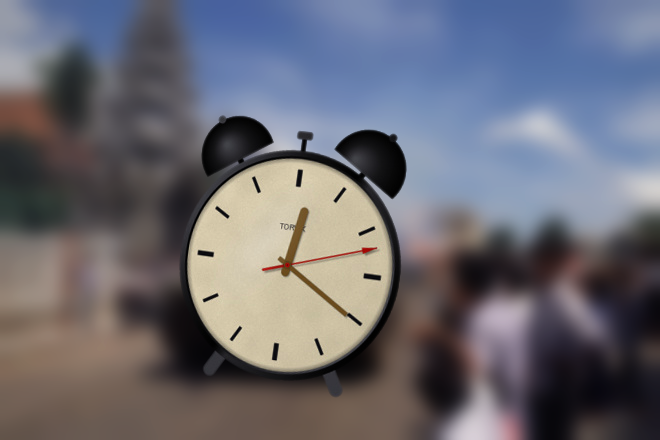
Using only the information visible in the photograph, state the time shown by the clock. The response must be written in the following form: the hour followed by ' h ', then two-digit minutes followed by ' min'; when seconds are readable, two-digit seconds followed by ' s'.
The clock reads 12 h 20 min 12 s
